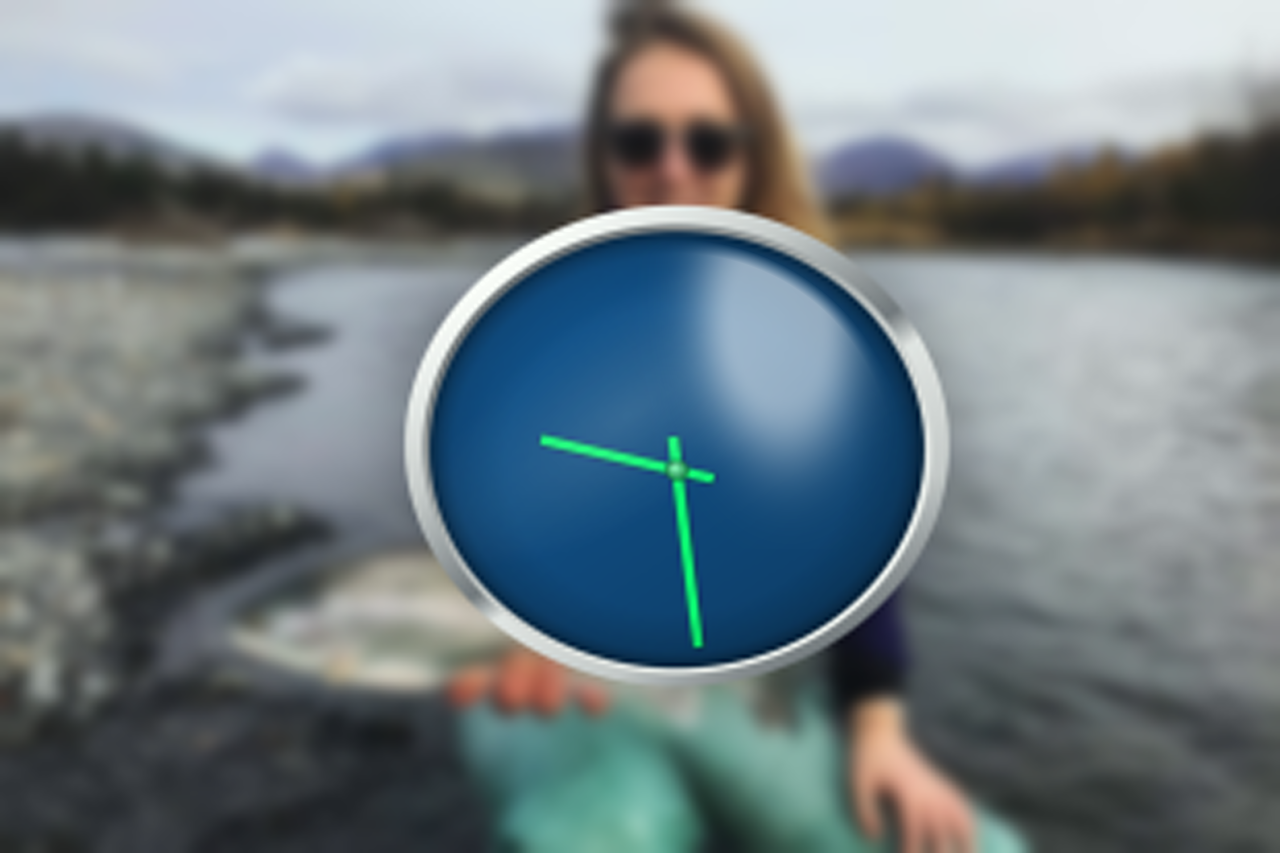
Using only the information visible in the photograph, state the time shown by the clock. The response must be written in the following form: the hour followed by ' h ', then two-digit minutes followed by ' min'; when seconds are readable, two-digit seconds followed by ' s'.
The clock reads 9 h 29 min
